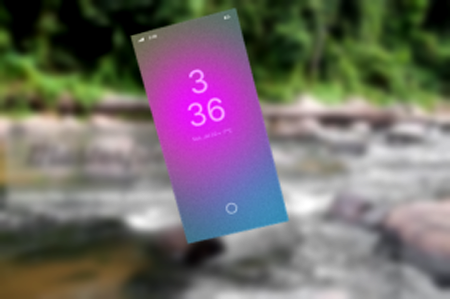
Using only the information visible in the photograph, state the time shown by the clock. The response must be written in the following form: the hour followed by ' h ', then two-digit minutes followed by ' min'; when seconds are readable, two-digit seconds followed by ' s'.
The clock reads 3 h 36 min
